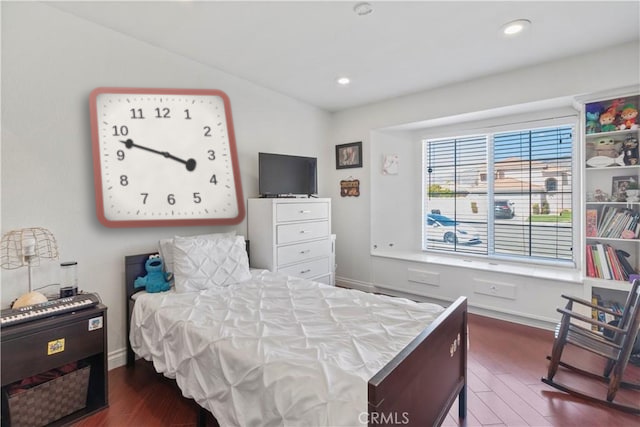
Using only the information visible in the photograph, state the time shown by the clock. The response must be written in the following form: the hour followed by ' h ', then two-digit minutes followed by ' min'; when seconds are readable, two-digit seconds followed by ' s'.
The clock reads 3 h 48 min
